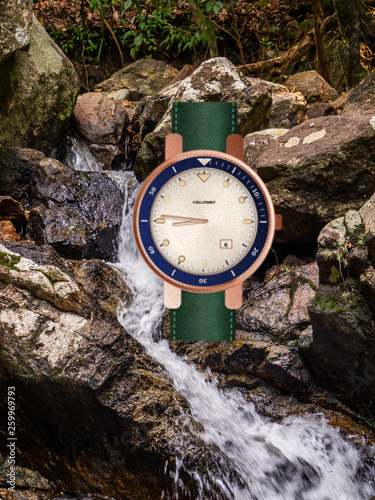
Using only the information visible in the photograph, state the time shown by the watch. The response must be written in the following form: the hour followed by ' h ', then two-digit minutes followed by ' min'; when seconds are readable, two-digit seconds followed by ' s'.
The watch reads 8 h 46 min
